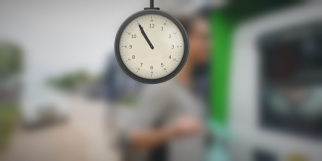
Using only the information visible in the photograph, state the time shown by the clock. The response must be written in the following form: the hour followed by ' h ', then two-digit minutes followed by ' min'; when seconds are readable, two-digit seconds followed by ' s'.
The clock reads 10 h 55 min
